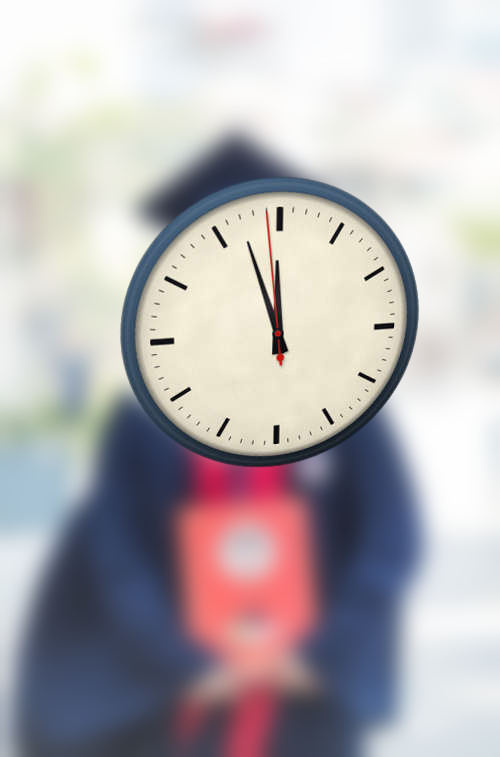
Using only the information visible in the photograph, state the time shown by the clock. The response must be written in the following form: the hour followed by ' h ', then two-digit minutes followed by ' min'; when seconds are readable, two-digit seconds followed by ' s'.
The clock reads 11 h 56 min 59 s
